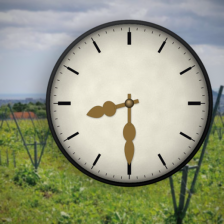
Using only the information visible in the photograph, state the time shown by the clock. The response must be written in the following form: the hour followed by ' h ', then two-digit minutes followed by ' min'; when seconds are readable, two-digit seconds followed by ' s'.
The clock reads 8 h 30 min
